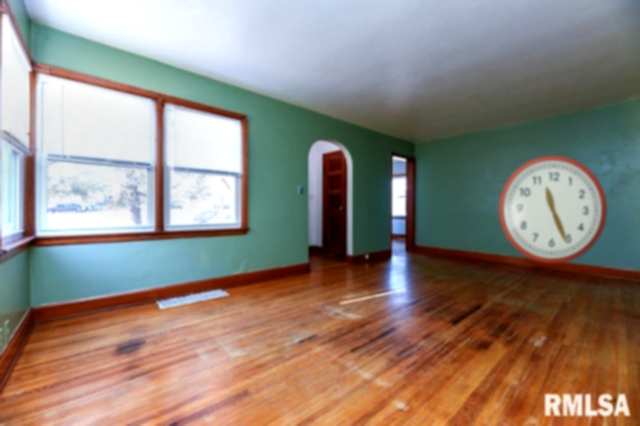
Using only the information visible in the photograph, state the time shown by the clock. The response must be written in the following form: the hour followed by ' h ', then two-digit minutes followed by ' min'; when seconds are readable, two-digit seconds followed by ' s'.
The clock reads 11 h 26 min
